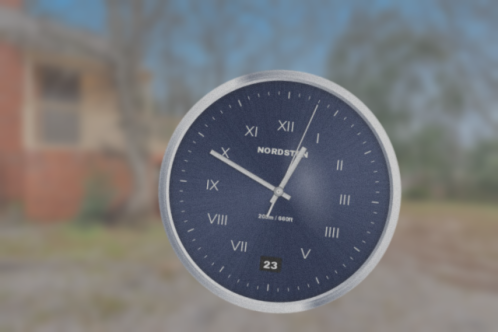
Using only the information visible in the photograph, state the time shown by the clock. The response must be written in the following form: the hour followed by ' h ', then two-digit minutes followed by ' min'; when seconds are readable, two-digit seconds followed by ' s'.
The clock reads 12 h 49 min 03 s
